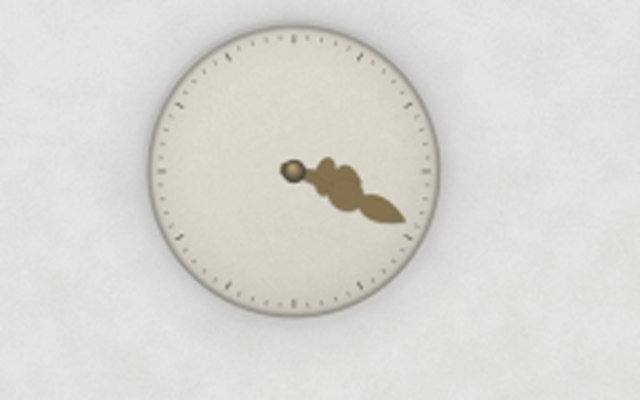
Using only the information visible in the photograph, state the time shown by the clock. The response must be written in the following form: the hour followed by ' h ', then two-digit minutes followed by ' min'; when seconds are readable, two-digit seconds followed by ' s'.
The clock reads 3 h 19 min
